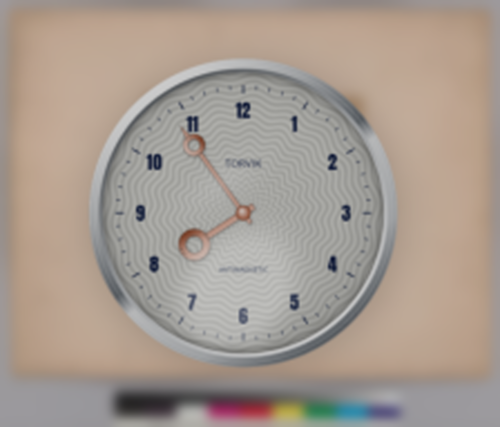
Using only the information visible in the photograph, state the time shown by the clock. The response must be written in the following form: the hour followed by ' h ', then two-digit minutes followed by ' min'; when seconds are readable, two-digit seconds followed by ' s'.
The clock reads 7 h 54 min
